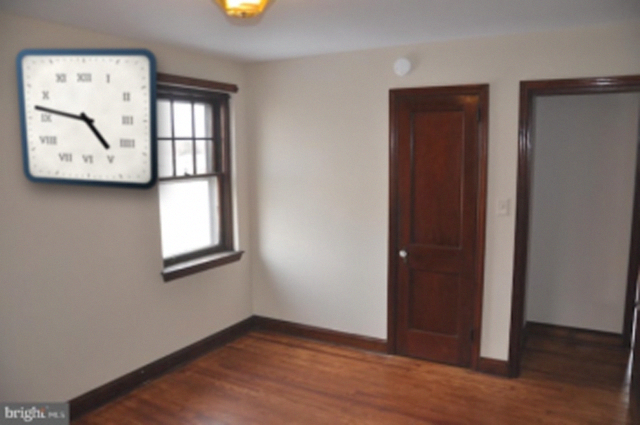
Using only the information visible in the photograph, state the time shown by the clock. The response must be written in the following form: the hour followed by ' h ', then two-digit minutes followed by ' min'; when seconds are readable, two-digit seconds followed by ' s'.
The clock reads 4 h 47 min
